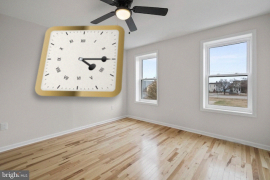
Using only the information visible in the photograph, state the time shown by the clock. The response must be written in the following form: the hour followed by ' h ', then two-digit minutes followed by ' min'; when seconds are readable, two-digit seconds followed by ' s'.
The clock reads 4 h 15 min
